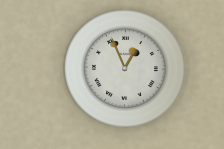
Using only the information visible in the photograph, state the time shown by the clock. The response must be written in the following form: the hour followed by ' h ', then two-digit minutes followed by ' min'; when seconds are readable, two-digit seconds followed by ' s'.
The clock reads 12 h 56 min
